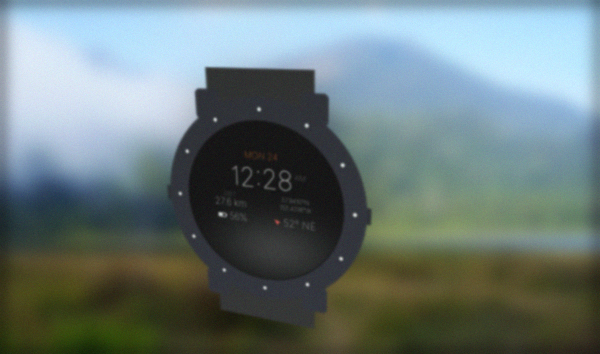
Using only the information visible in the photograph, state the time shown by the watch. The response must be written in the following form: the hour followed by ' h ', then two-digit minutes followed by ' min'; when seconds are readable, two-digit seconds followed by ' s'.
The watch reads 12 h 28 min
